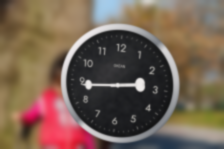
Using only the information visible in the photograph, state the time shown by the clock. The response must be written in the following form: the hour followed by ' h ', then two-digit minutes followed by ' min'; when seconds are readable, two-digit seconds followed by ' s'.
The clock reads 2 h 44 min
